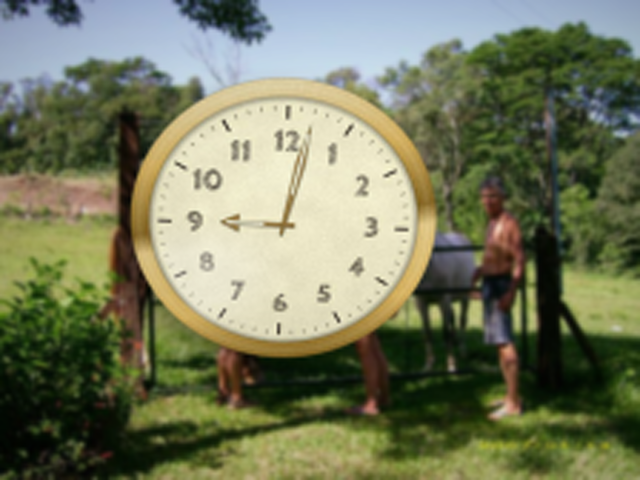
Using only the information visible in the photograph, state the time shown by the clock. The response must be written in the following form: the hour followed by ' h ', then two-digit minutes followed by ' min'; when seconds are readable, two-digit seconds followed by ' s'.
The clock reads 9 h 02 min
